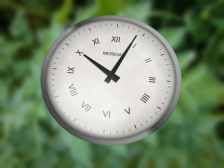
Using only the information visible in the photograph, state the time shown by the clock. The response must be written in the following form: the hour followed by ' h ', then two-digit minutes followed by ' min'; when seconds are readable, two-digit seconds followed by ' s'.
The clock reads 10 h 04 min
